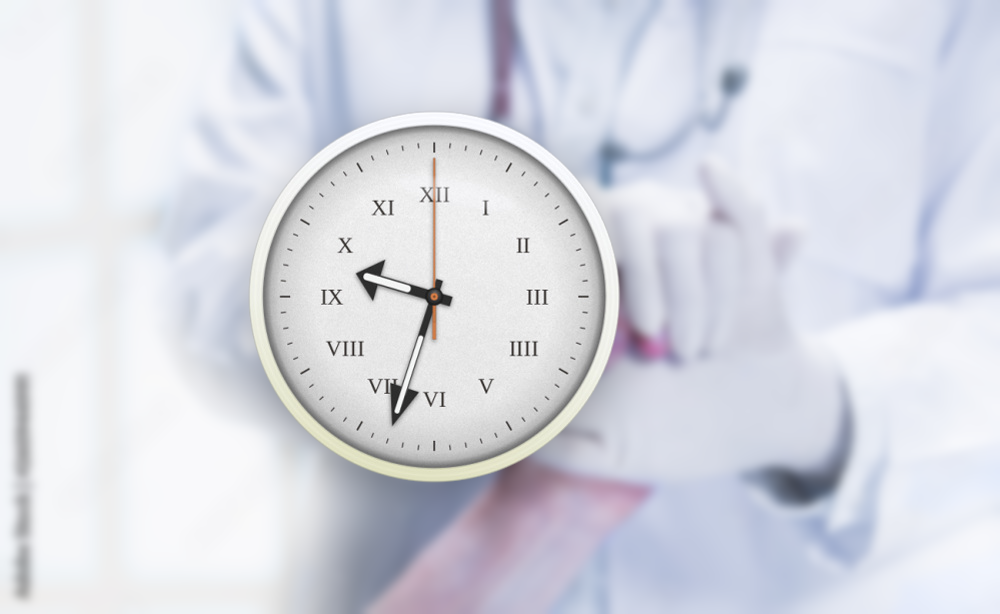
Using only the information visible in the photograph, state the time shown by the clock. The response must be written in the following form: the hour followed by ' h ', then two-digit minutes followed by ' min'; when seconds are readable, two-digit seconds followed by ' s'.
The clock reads 9 h 33 min 00 s
